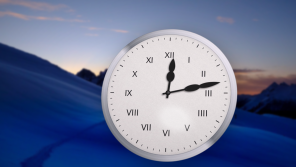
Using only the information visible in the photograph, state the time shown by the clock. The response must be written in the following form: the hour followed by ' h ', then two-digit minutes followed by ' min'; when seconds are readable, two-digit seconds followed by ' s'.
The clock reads 12 h 13 min
